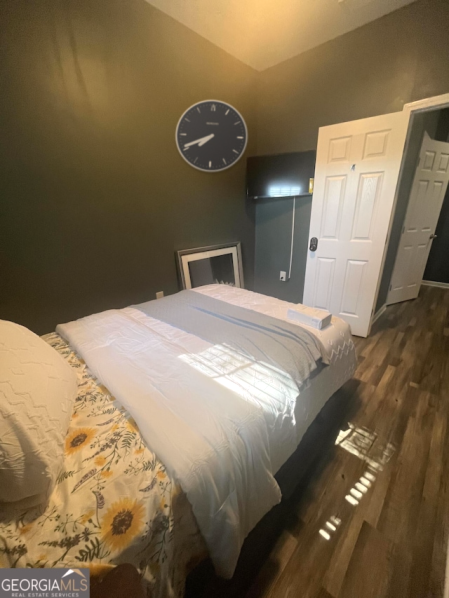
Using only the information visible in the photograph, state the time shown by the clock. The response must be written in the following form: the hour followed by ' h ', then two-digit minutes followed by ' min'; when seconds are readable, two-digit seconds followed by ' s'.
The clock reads 7 h 41 min
